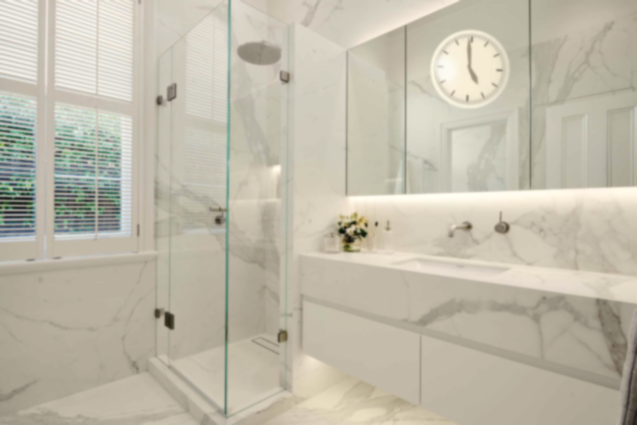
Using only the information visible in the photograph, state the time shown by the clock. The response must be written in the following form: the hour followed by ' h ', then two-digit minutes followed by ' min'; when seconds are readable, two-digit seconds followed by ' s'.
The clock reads 4 h 59 min
